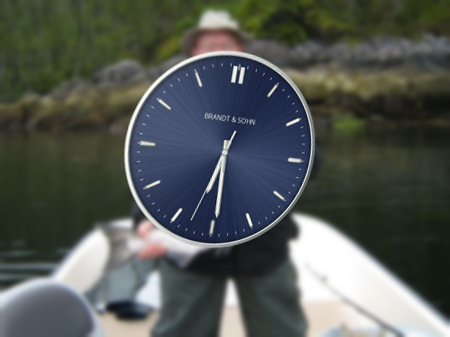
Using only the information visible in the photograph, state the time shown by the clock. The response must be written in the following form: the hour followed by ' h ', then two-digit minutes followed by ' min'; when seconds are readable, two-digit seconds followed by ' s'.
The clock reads 6 h 29 min 33 s
